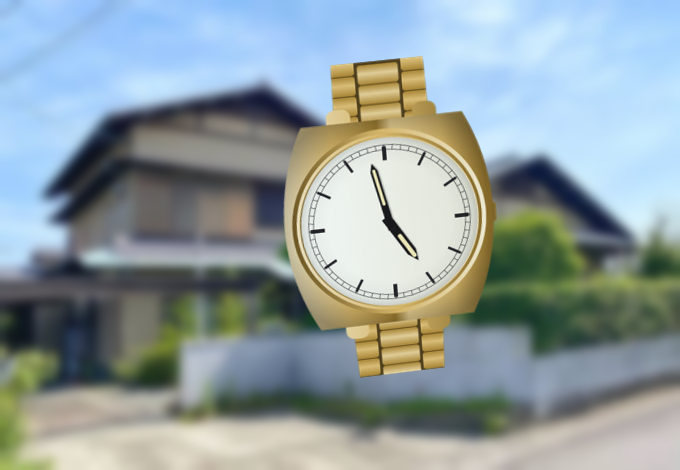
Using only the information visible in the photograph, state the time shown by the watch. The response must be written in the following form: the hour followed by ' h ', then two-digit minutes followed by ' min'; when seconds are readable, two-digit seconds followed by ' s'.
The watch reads 4 h 58 min
